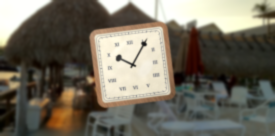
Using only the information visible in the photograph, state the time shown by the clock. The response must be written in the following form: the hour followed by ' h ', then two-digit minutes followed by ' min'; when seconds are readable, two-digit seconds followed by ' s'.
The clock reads 10 h 06 min
